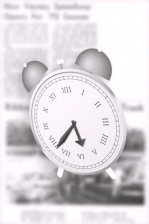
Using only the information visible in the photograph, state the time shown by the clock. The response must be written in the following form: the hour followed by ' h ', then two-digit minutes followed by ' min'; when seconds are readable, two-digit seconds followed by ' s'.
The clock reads 5 h 38 min
